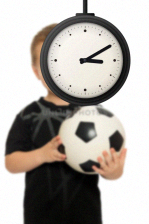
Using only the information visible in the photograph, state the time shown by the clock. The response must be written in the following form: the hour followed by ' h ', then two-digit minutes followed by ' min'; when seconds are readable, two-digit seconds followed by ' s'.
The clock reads 3 h 10 min
